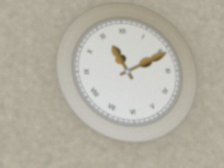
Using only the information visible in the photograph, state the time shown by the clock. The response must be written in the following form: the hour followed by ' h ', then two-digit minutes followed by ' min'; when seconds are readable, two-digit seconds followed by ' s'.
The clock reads 11 h 11 min
